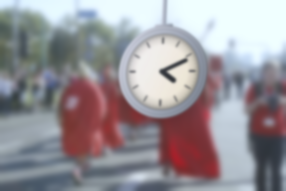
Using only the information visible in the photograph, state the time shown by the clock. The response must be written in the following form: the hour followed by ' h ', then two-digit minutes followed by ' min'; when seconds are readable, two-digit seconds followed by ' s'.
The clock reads 4 h 11 min
